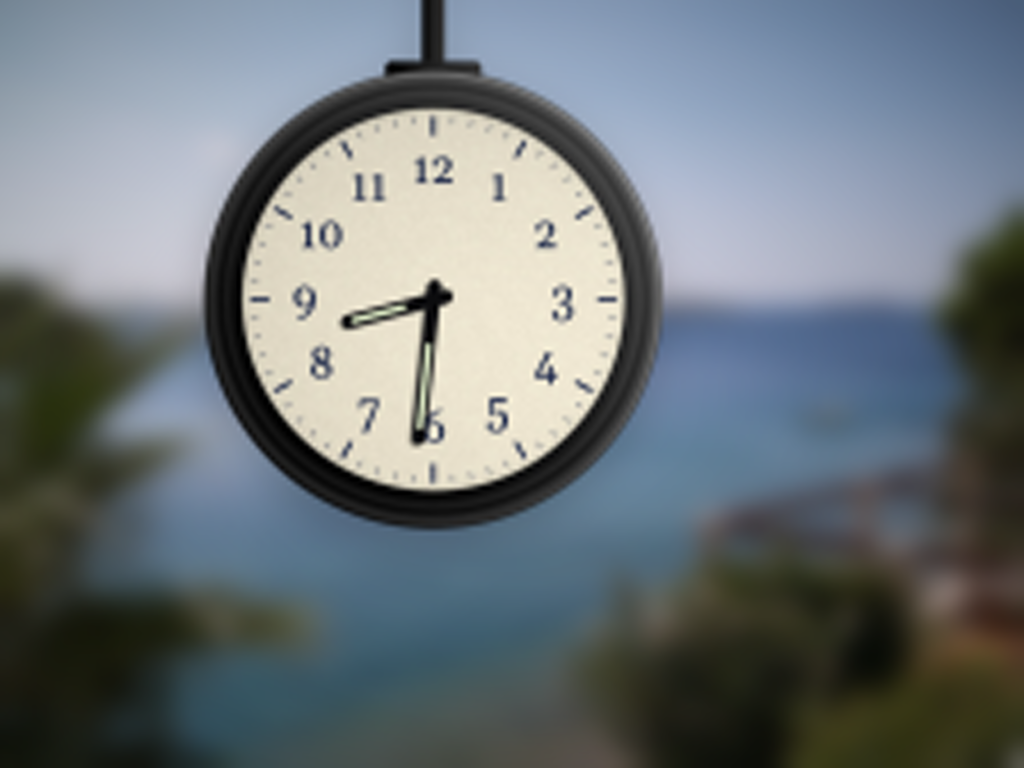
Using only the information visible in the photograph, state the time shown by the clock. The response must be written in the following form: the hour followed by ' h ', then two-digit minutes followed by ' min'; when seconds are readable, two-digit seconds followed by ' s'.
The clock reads 8 h 31 min
